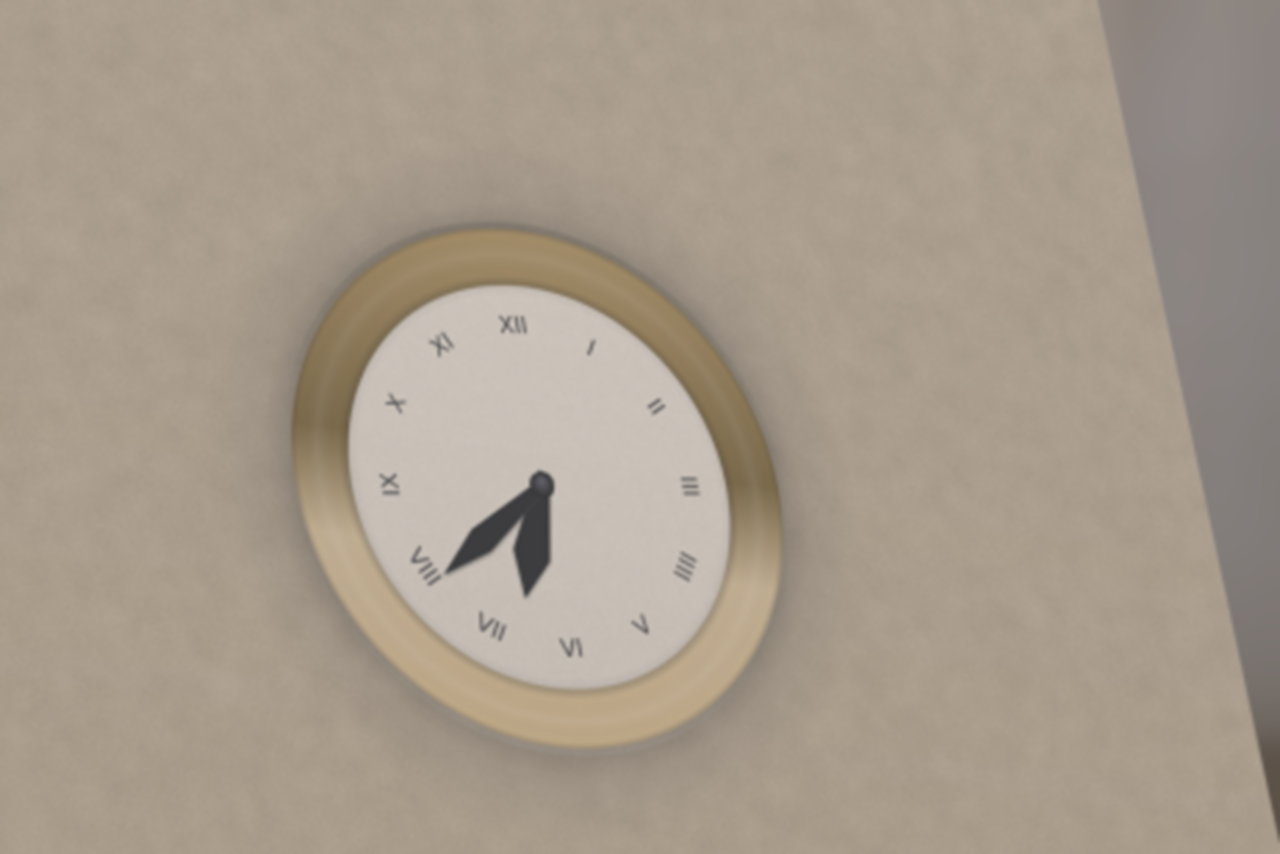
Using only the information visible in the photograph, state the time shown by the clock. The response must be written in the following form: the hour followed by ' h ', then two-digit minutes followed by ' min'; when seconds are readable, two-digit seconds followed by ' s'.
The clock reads 6 h 39 min
